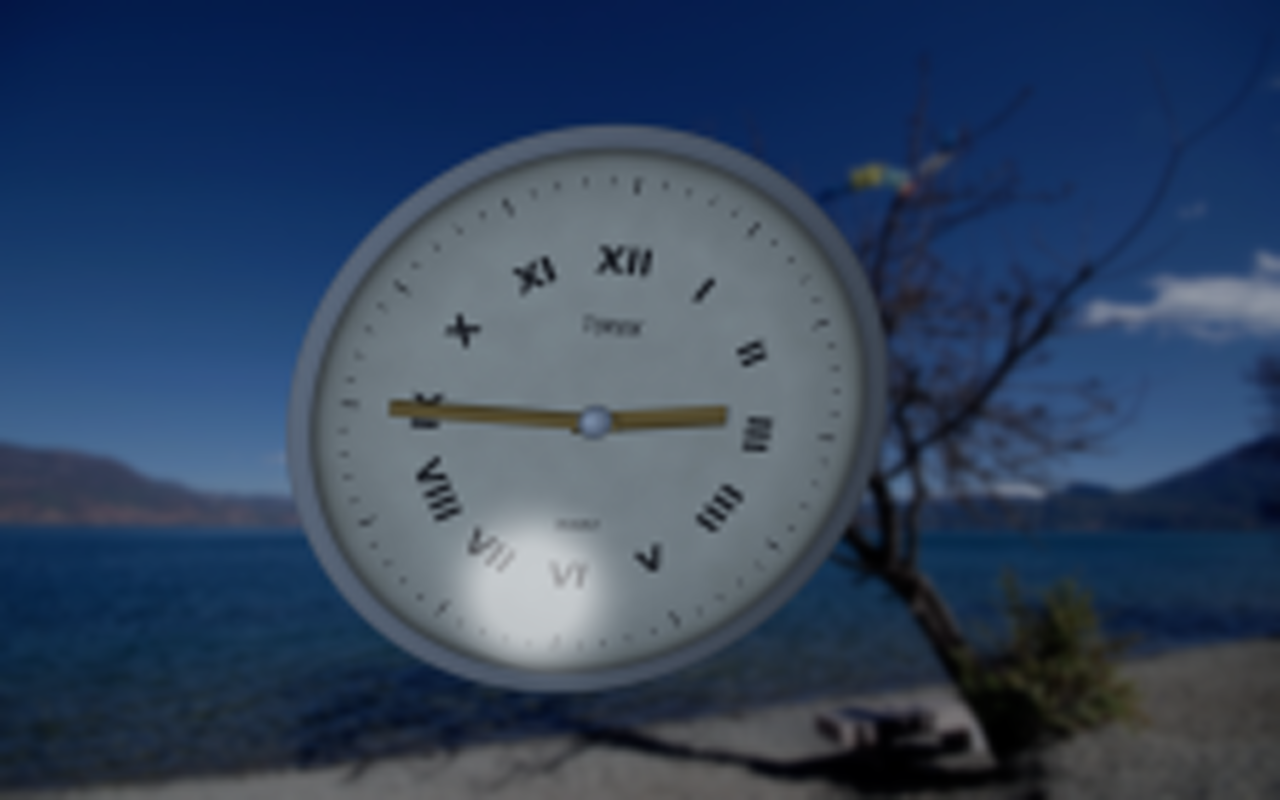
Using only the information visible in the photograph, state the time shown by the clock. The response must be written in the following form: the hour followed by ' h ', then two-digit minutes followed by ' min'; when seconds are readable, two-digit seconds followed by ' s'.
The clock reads 2 h 45 min
